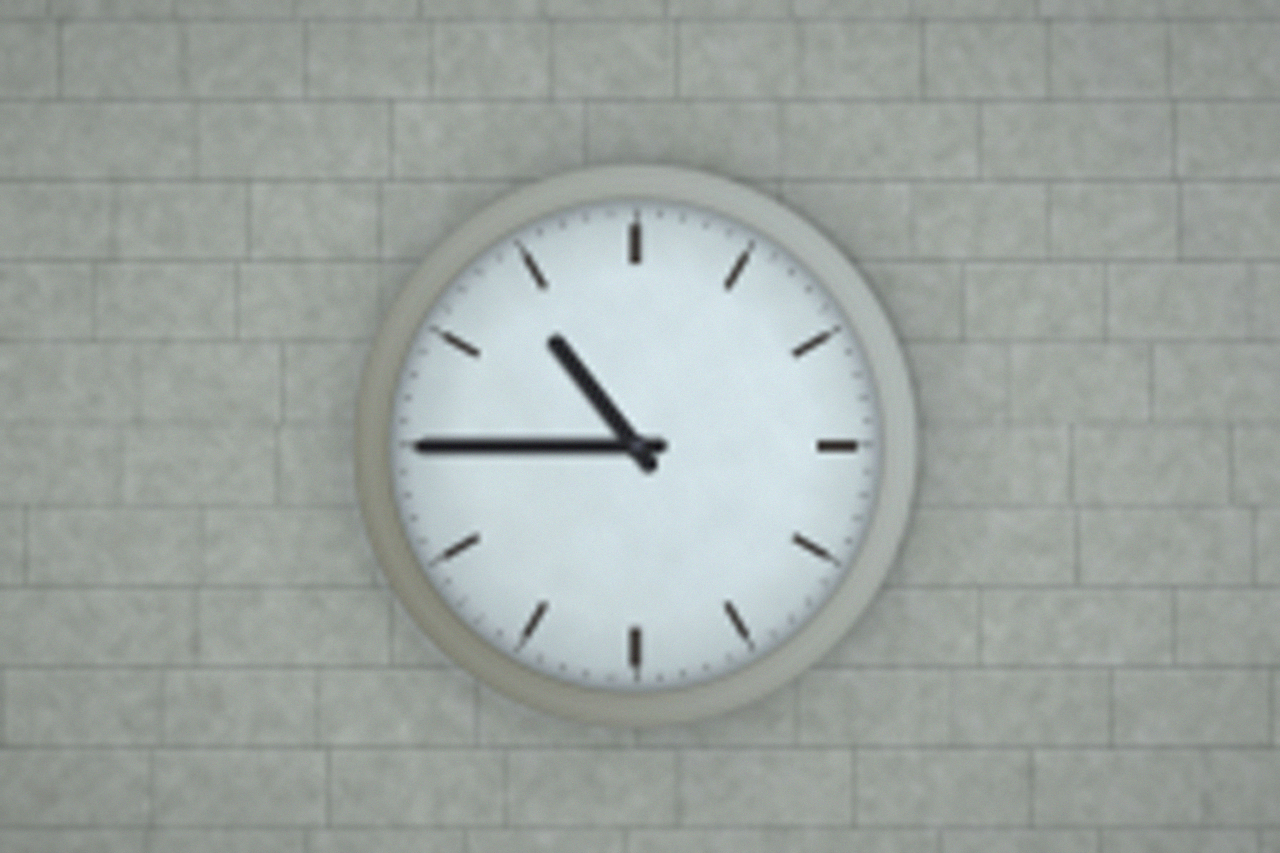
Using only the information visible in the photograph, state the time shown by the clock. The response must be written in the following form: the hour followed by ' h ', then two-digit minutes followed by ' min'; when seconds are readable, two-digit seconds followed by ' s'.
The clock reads 10 h 45 min
